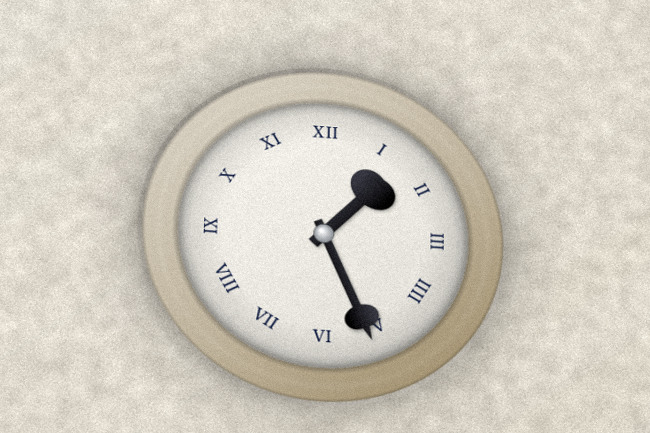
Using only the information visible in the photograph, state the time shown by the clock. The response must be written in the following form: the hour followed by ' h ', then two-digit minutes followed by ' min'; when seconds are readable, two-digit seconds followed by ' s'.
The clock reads 1 h 26 min
